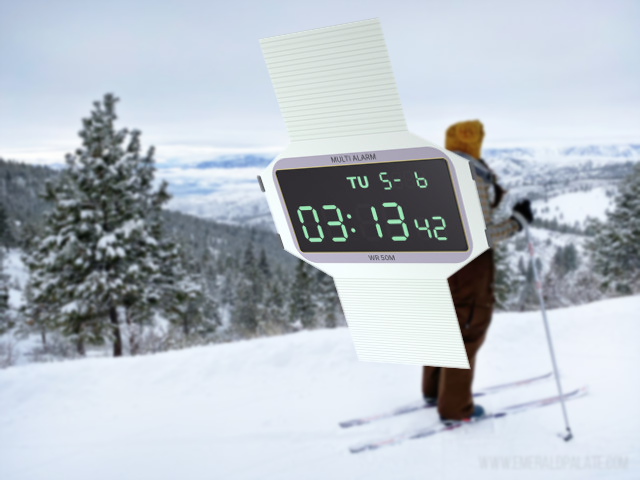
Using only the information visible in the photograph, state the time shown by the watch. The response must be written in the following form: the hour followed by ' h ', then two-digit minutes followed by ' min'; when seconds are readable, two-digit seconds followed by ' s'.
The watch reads 3 h 13 min 42 s
